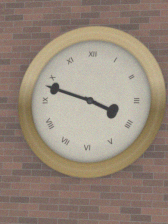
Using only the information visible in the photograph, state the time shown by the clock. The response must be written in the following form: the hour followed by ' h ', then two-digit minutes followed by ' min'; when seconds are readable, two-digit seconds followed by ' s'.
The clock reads 3 h 48 min
